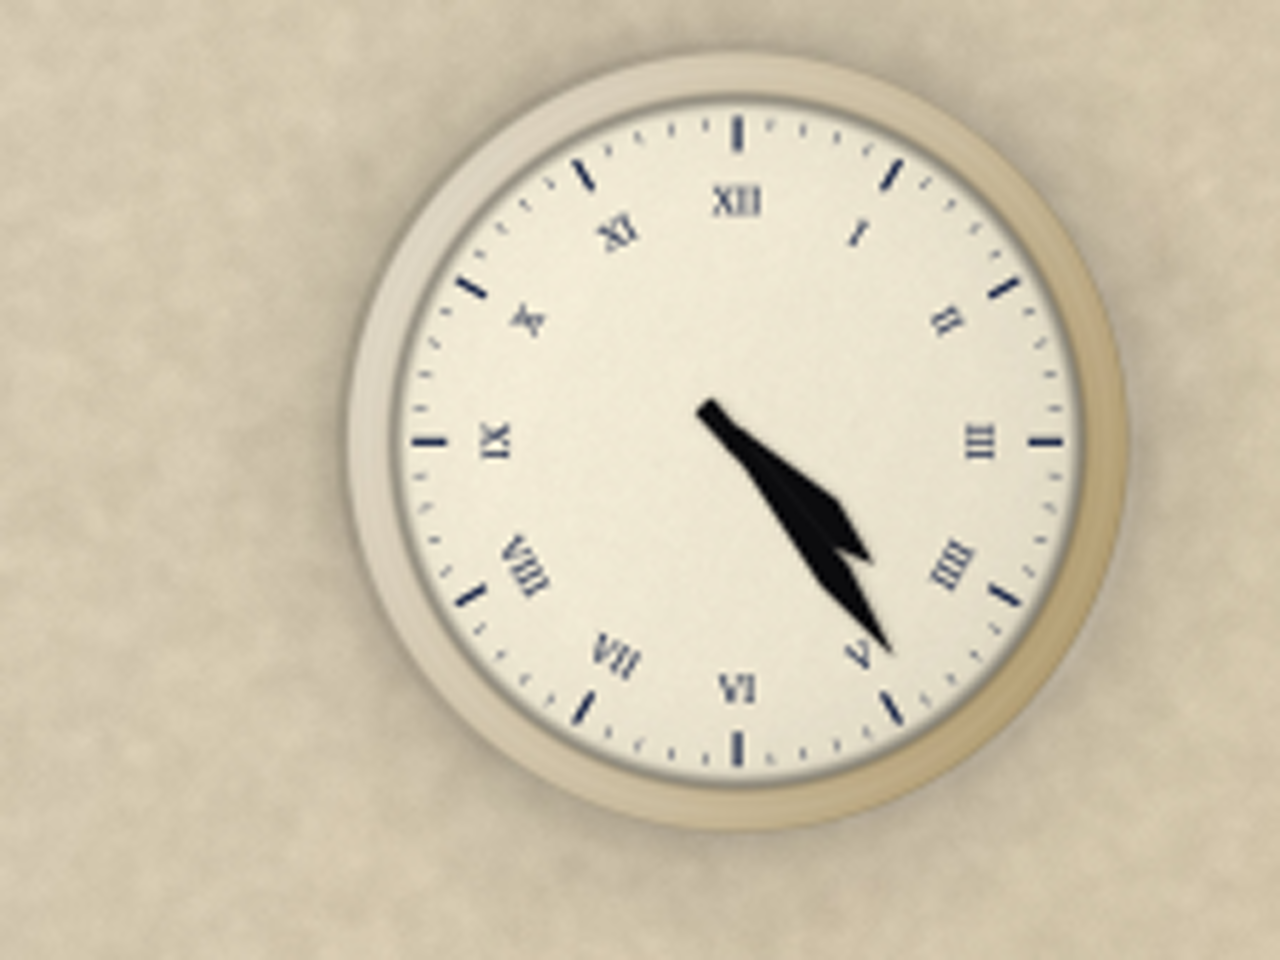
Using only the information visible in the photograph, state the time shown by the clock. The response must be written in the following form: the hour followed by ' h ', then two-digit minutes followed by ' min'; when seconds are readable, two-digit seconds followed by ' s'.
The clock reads 4 h 24 min
